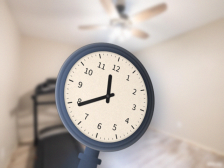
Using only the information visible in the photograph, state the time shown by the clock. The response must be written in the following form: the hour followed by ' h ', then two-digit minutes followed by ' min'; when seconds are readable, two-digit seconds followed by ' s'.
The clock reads 11 h 39 min
